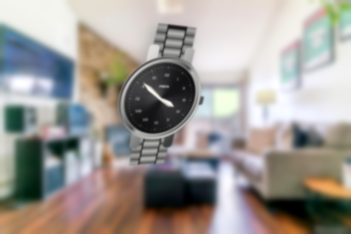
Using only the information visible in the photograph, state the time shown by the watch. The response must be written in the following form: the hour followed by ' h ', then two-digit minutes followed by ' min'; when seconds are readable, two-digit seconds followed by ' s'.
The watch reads 3 h 51 min
